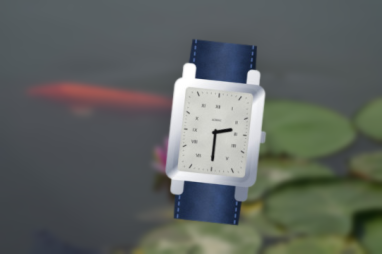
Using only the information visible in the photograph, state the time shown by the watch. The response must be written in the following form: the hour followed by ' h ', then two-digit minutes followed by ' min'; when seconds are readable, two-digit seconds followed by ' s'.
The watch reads 2 h 30 min
